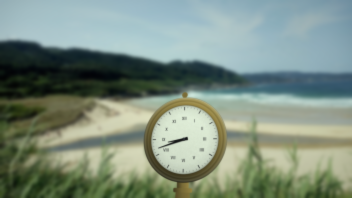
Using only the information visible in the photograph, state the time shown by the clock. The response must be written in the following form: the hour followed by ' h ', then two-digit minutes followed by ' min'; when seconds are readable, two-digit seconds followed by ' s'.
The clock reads 8 h 42 min
